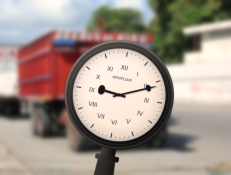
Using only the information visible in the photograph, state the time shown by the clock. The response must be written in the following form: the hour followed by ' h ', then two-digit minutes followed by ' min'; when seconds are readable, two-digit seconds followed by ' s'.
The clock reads 9 h 11 min
